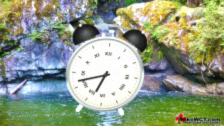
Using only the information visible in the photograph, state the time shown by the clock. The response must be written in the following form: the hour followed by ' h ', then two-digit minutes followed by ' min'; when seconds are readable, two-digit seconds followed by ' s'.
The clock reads 6 h 42 min
